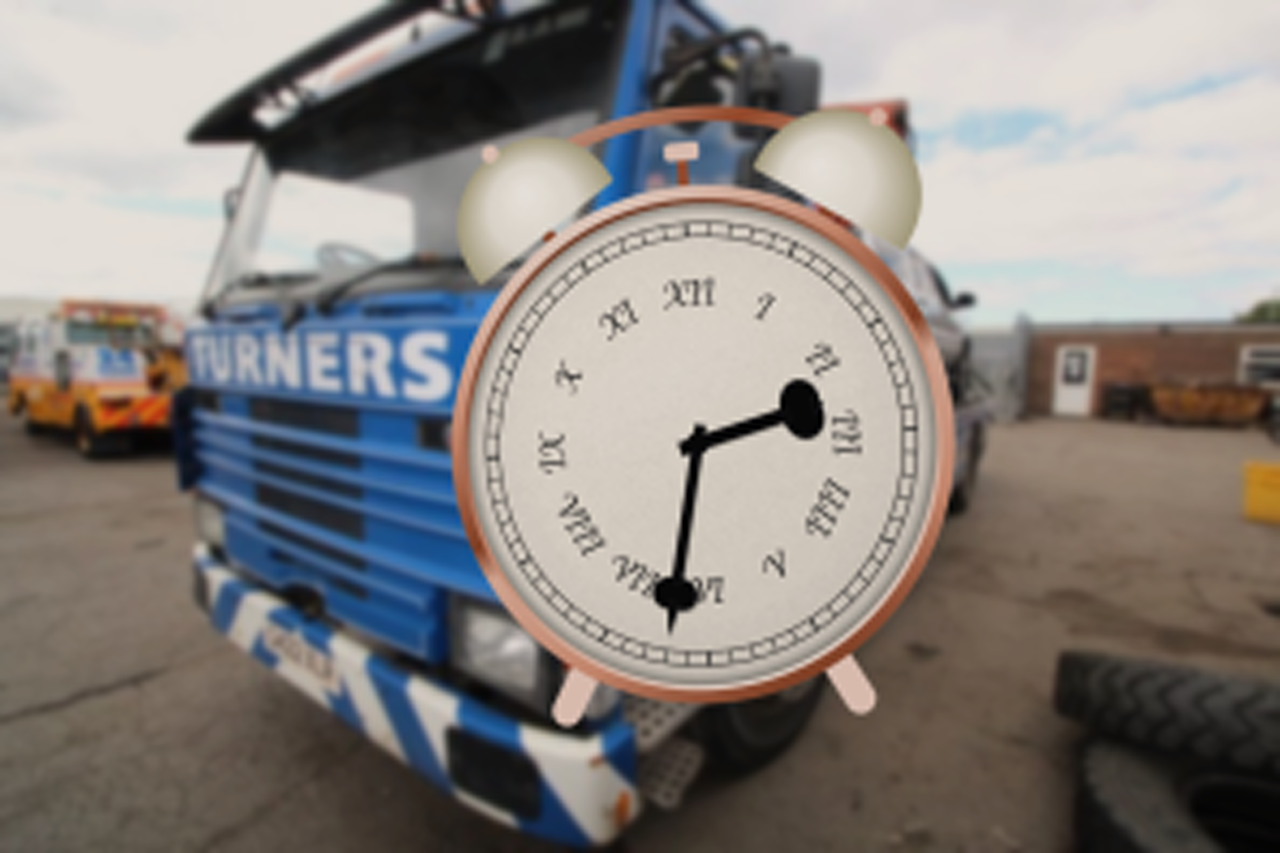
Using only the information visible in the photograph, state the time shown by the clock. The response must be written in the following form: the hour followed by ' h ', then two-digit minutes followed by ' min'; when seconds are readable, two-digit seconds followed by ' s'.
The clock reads 2 h 32 min
